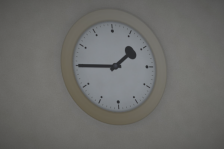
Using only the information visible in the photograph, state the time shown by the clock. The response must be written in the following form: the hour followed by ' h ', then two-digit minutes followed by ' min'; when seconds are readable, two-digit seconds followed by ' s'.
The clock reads 1 h 45 min
